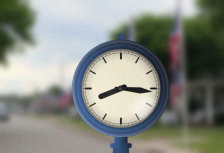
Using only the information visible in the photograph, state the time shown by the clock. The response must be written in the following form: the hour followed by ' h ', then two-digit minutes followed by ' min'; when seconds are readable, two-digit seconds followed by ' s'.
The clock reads 8 h 16 min
